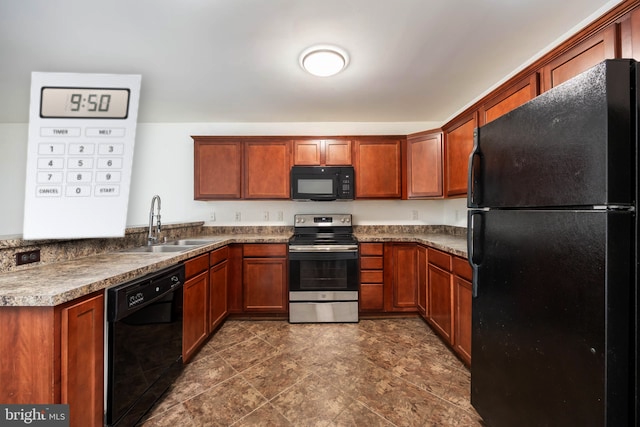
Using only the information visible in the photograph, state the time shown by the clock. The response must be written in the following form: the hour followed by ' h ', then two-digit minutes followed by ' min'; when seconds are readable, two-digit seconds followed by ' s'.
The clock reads 9 h 50 min
